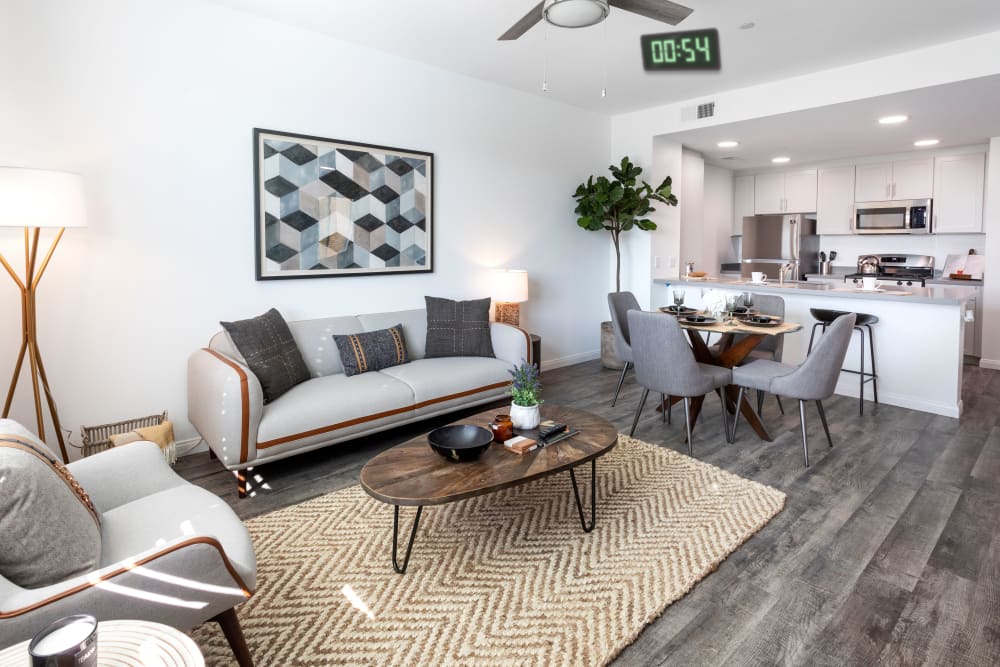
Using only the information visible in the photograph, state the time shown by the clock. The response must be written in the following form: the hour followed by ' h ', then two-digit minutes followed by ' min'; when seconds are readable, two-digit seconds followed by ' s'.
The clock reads 0 h 54 min
